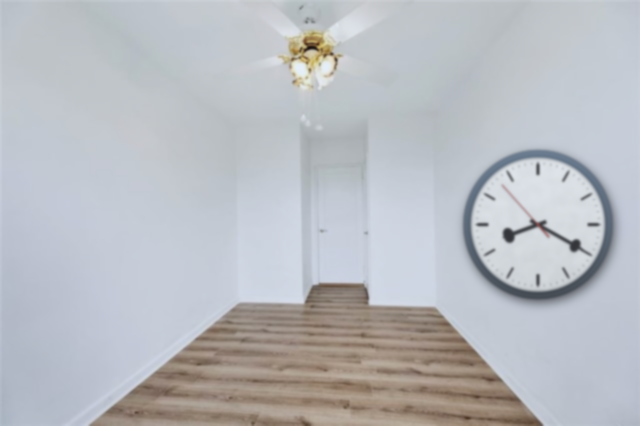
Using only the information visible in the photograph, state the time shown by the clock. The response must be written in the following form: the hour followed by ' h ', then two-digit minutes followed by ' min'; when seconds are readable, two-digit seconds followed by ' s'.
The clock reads 8 h 19 min 53 s
